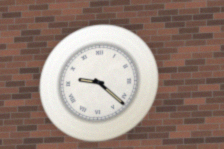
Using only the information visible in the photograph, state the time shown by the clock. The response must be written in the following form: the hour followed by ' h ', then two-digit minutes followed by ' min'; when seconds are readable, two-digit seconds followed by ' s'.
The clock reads 9 h 22 min
